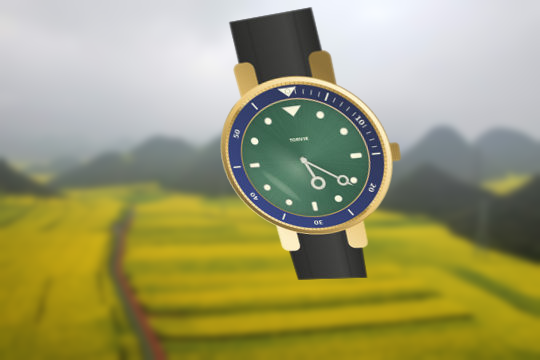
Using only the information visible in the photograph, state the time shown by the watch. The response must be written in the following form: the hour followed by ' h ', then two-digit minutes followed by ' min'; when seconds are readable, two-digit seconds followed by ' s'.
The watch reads 5 h 21 min
